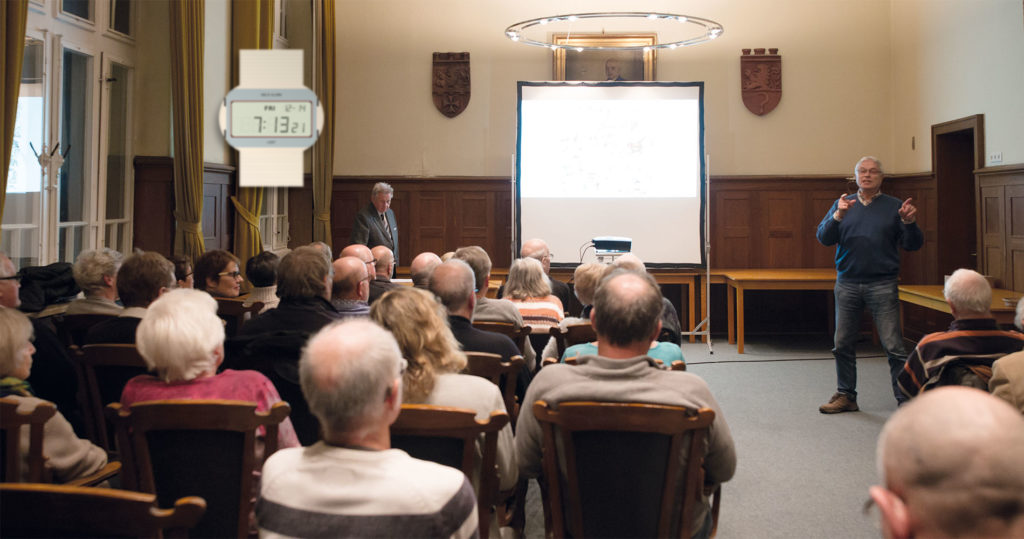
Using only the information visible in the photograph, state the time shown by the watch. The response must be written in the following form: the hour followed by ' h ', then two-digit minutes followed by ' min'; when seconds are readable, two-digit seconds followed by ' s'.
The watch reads 7 h 13 min
